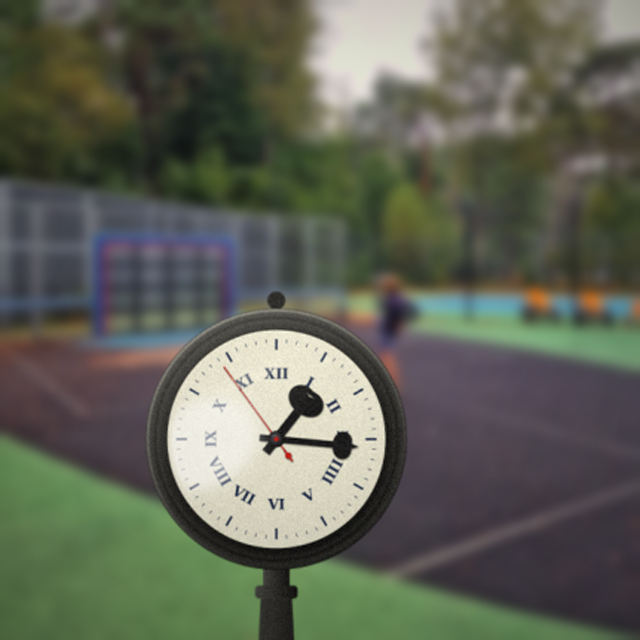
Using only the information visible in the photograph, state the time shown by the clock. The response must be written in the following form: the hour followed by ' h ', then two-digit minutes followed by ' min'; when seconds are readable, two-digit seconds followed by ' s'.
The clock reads 1 h 15 min 54 s
